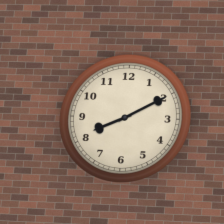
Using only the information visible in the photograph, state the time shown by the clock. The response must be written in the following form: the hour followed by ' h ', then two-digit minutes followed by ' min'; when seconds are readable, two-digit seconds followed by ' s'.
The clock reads 8 h 10 min
